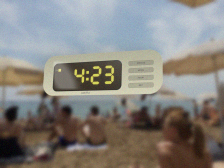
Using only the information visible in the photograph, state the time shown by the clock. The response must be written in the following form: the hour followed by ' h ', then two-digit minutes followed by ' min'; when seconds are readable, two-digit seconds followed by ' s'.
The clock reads 4 h 23 min
